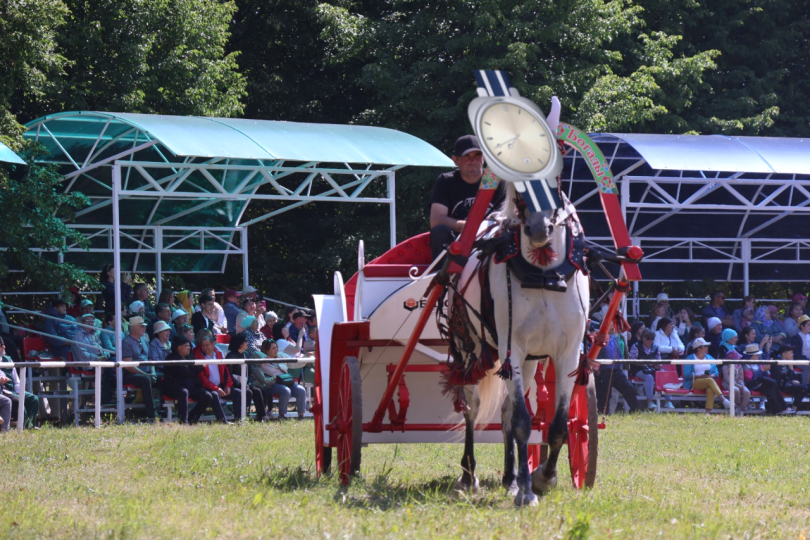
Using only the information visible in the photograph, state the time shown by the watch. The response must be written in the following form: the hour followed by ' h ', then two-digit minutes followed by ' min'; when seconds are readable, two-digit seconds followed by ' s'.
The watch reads 7 h 42 min
